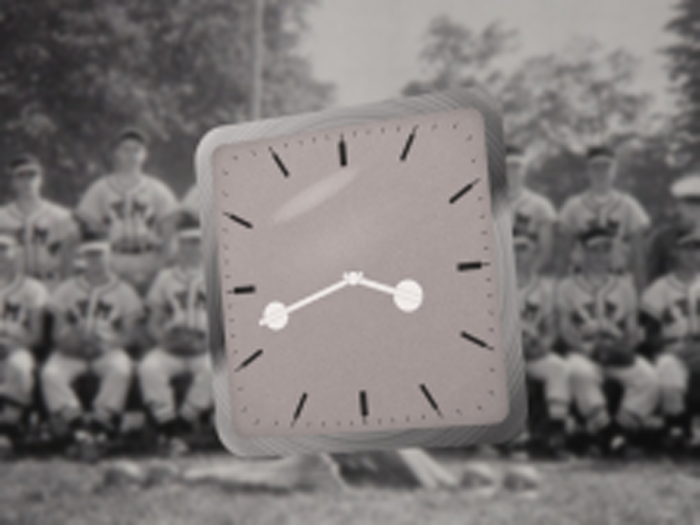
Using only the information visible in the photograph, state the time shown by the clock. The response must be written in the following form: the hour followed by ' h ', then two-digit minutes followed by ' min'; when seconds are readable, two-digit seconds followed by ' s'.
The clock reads 3 h 42 min
